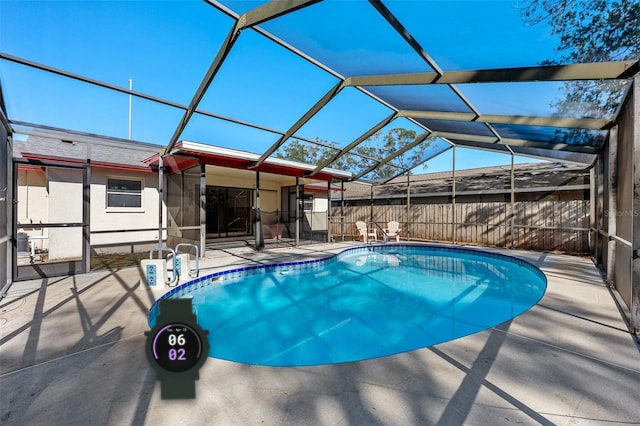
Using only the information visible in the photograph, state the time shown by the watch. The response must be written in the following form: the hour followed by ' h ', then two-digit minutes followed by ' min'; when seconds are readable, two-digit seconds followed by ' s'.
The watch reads 6 h 02 min
